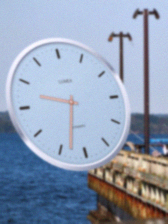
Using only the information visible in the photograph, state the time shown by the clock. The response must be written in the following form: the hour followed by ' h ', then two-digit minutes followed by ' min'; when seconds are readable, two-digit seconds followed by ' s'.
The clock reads 9 h 33 min
